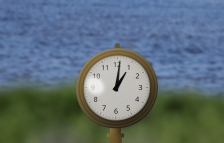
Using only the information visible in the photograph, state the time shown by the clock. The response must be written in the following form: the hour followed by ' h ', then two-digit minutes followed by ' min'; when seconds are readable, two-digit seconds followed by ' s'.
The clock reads 1 h 01 min
